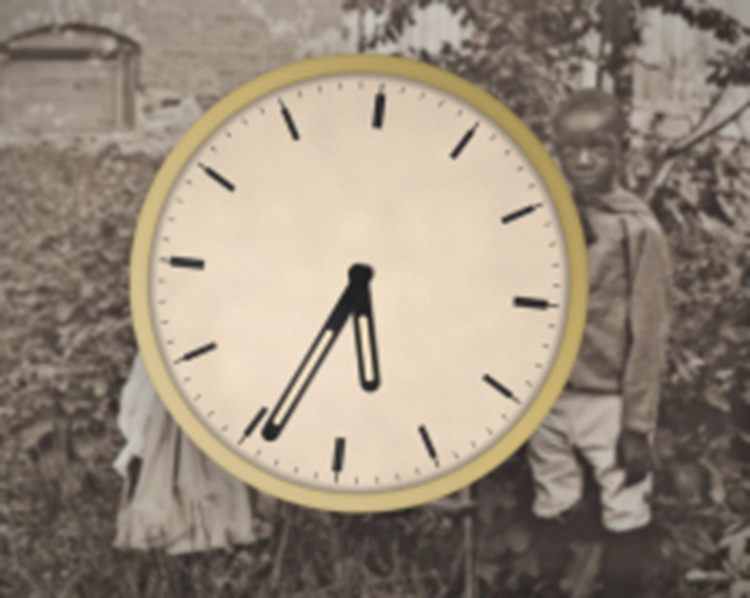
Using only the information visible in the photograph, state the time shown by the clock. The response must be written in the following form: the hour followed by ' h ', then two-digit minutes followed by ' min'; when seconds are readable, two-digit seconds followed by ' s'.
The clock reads 5 h 34 min
